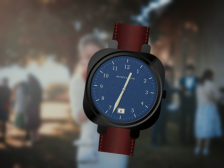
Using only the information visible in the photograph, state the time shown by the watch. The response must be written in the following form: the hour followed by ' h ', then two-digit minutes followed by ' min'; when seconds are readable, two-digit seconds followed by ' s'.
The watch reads 12 h 33 min
